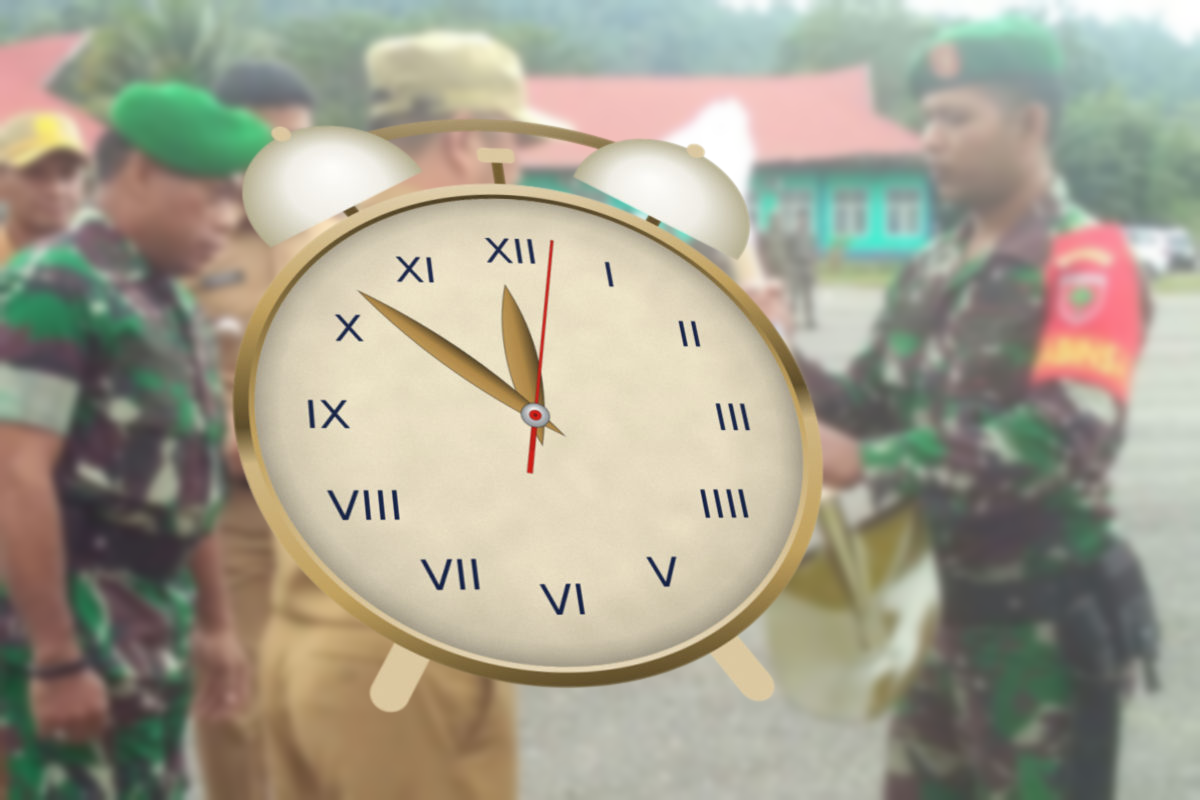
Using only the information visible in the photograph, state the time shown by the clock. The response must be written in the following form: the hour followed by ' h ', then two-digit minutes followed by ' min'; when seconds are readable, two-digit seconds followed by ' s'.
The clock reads 11 h 52 min 02 s
